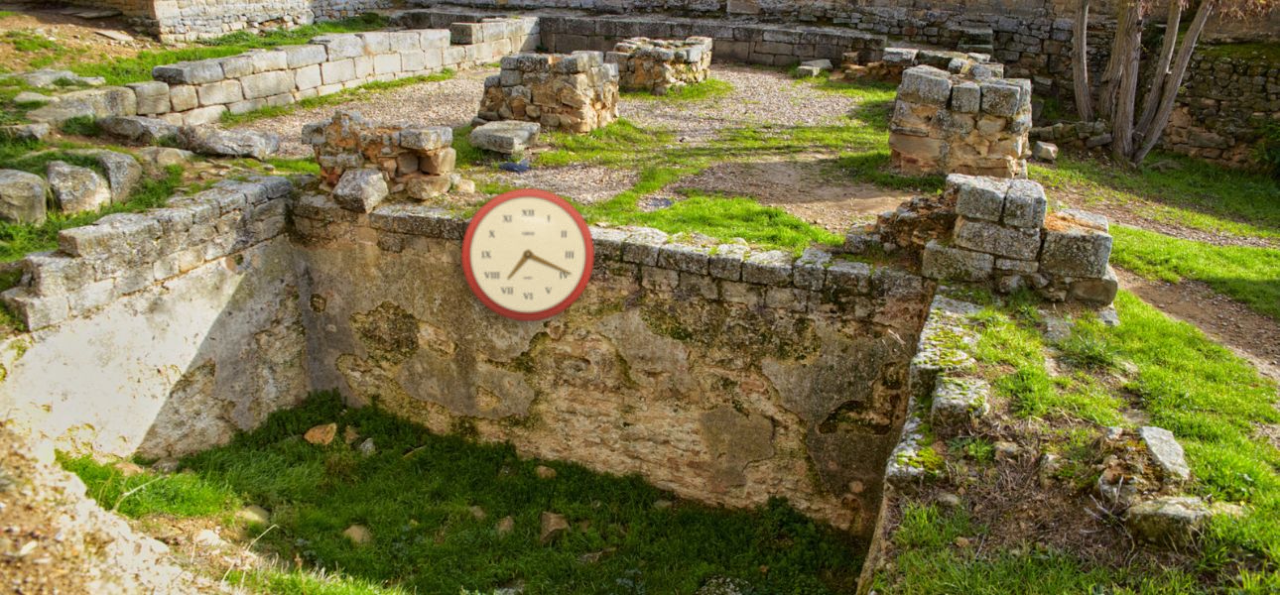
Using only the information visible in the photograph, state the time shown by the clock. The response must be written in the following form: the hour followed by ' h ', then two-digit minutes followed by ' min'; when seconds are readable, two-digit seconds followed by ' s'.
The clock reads 7 h 19 min
